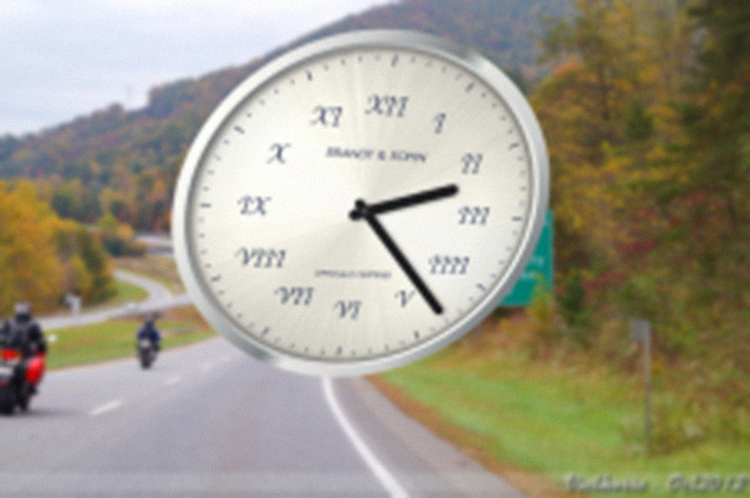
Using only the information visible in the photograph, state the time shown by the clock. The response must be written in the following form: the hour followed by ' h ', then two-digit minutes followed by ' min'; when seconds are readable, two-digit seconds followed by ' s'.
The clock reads 2 h 23 min
